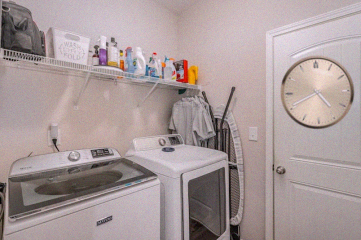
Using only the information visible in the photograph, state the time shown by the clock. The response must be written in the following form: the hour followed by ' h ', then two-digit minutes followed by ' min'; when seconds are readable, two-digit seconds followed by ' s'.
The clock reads 4 h 41 min
